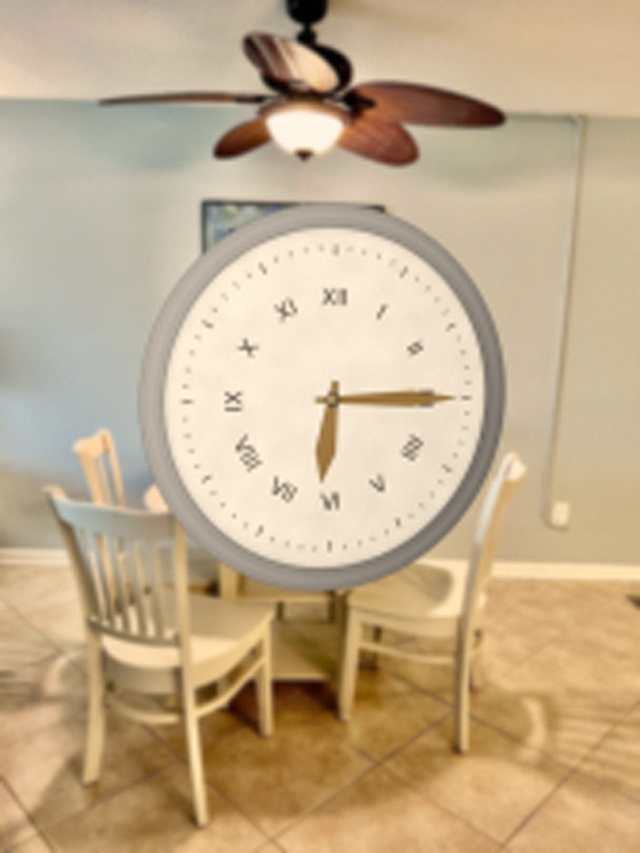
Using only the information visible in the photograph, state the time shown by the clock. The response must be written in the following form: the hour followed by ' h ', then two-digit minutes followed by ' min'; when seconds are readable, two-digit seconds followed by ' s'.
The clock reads 6 h 15 min
